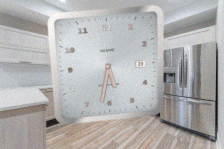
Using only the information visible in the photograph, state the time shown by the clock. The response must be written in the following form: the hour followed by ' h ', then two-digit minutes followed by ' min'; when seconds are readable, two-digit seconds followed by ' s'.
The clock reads 5 h 32 min
